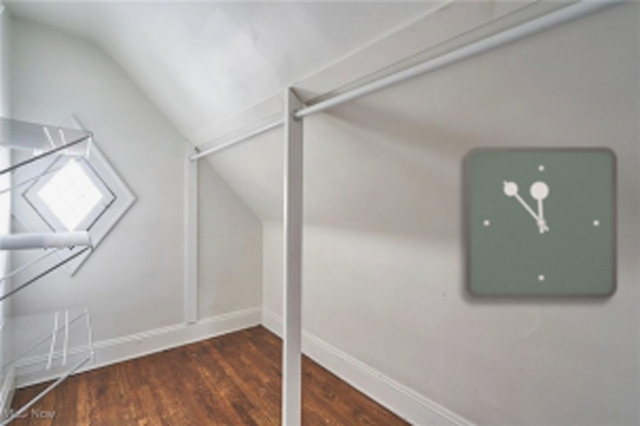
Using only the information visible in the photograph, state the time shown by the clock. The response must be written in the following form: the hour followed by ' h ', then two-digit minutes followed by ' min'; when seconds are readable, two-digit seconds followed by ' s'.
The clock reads 11 h 53 min
